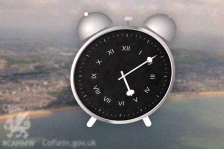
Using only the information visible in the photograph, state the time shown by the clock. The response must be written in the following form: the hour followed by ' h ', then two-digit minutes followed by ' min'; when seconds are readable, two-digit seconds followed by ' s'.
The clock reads 5 h 09 min
